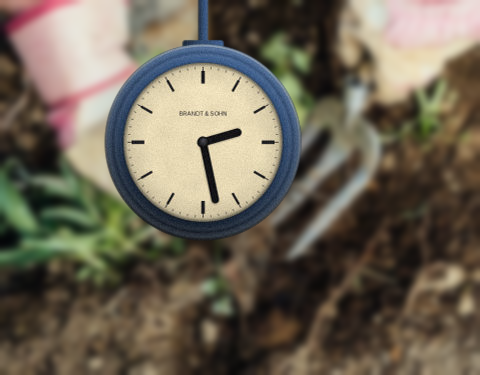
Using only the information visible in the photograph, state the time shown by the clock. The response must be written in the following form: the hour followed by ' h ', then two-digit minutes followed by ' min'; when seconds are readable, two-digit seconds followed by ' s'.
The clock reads 2 h 28 min
